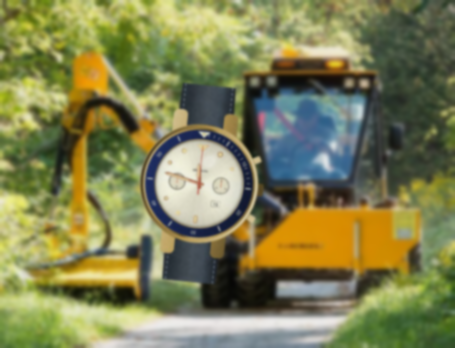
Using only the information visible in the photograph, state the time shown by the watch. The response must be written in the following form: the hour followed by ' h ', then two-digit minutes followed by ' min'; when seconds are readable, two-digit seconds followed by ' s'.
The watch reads 11 h 47 min
